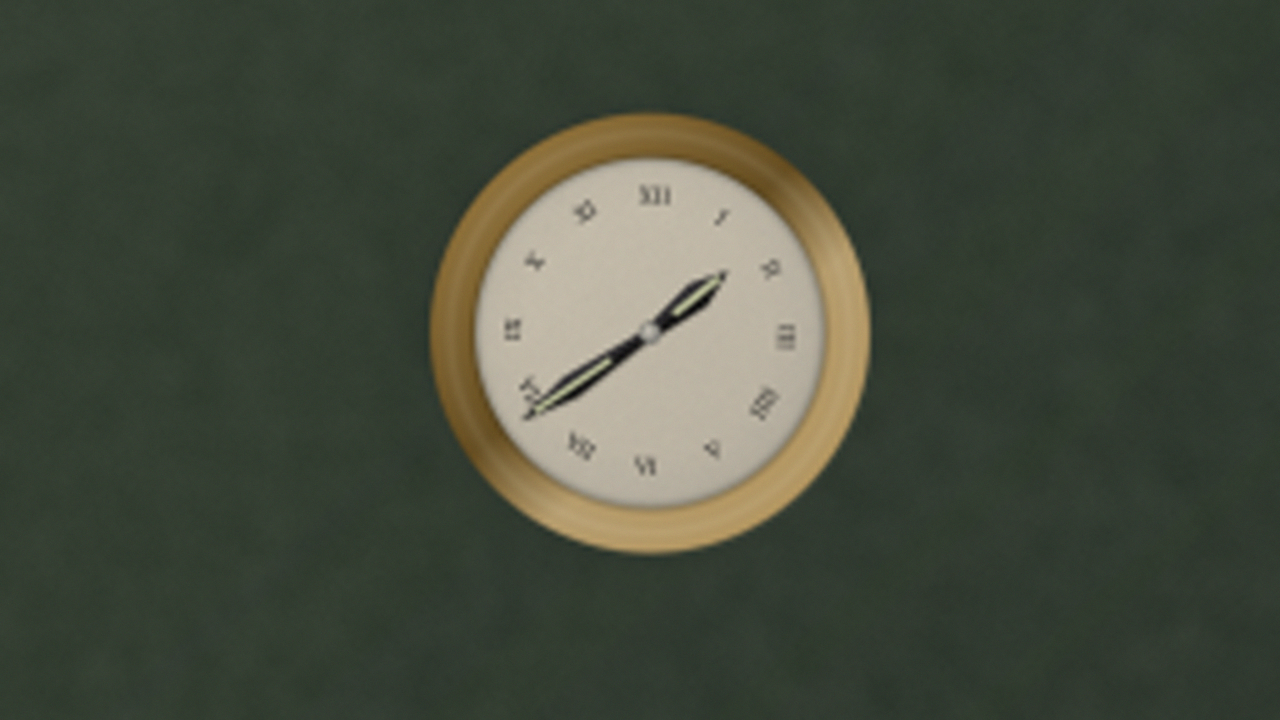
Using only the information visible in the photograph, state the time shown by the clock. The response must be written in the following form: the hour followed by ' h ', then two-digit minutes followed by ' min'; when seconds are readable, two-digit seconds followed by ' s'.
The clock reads 1 h 39 min
